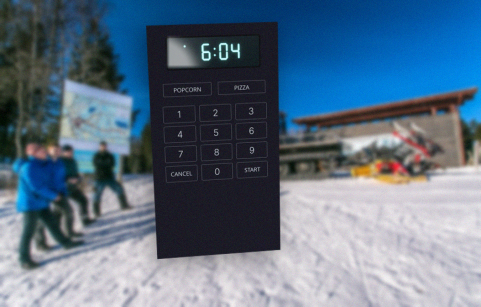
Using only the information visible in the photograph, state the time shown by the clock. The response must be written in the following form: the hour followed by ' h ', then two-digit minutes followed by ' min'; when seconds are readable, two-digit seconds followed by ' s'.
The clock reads 6 h 04 min
